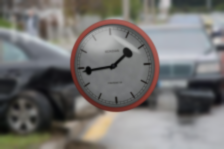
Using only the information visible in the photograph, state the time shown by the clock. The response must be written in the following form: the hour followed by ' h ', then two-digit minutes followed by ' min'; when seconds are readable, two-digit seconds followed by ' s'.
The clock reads 1 h 44 min
